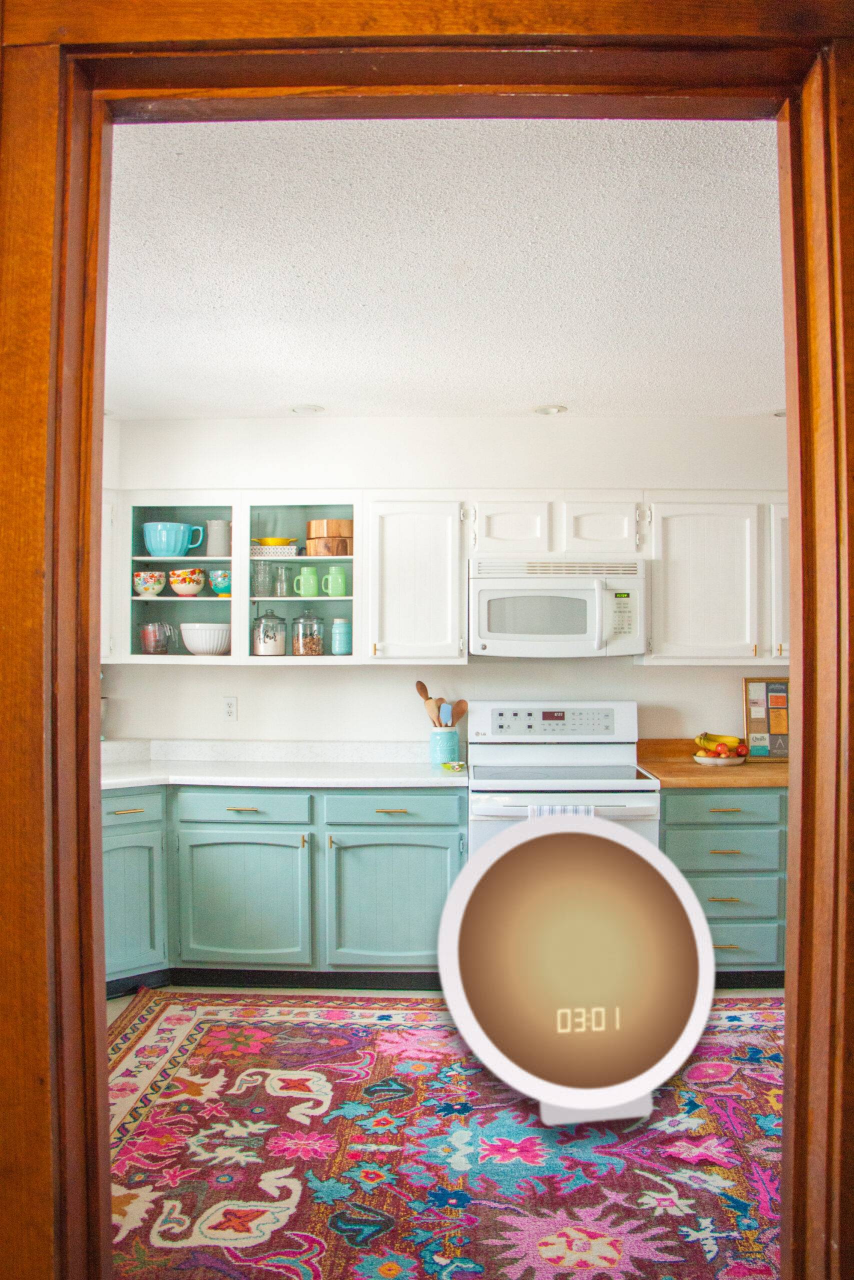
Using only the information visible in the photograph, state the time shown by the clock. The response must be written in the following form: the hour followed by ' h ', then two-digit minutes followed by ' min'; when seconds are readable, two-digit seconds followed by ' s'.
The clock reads 3 h 01 min
